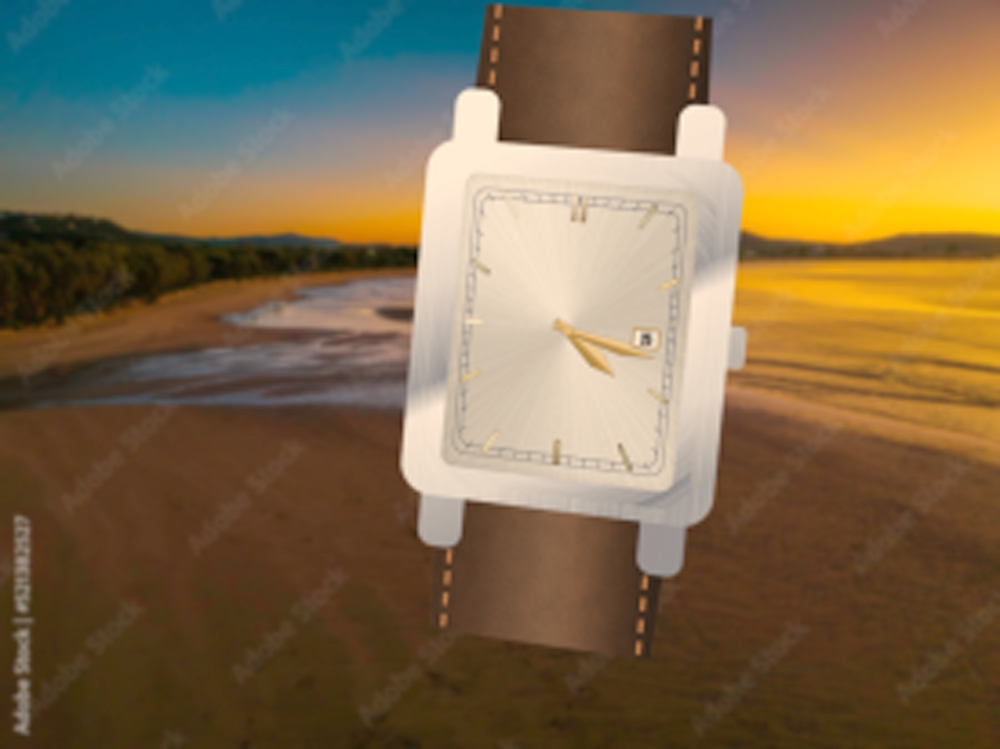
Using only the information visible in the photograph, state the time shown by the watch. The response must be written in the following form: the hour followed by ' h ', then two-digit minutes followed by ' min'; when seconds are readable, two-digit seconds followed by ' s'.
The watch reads 4 h 17 min
